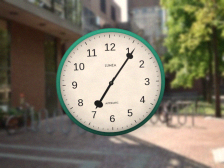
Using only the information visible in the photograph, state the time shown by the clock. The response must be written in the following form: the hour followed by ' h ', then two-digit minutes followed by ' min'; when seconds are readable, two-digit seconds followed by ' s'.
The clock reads 7 h 06 min
